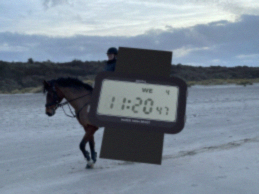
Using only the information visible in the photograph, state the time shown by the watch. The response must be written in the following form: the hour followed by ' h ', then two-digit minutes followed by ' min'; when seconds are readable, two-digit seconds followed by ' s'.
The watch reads 11 h 20 min 47 s
